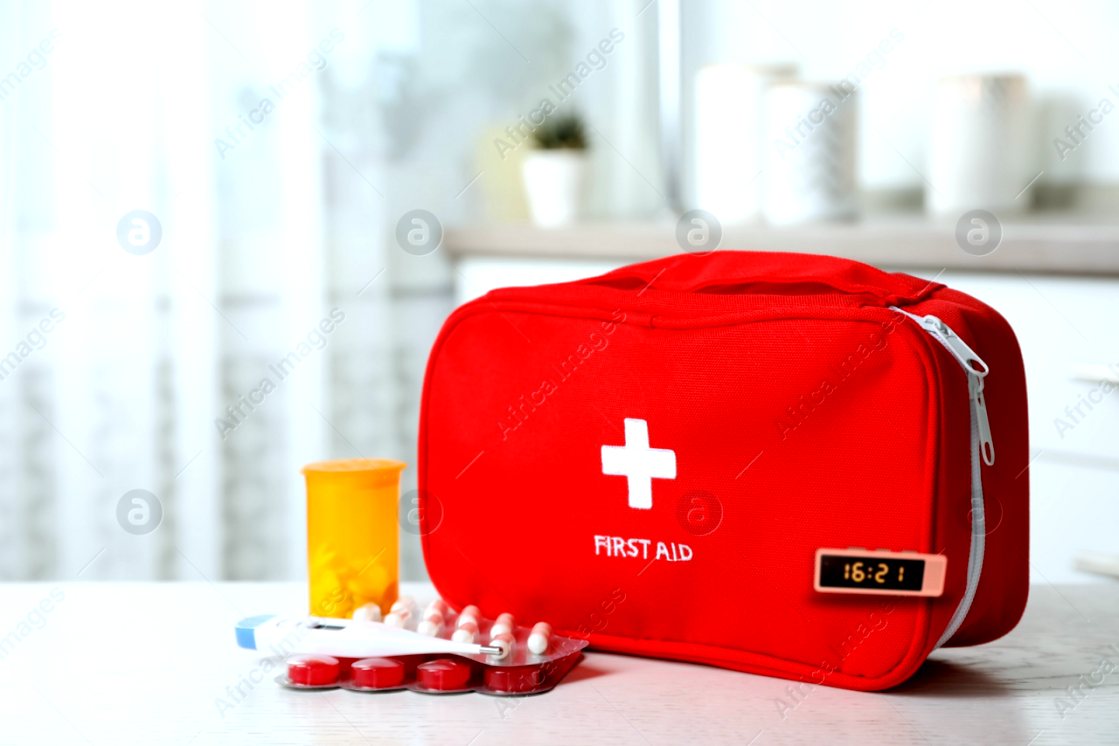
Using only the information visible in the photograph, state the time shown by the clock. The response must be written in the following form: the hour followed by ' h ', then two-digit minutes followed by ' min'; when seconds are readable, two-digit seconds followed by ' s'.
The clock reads 16 h 21 min
